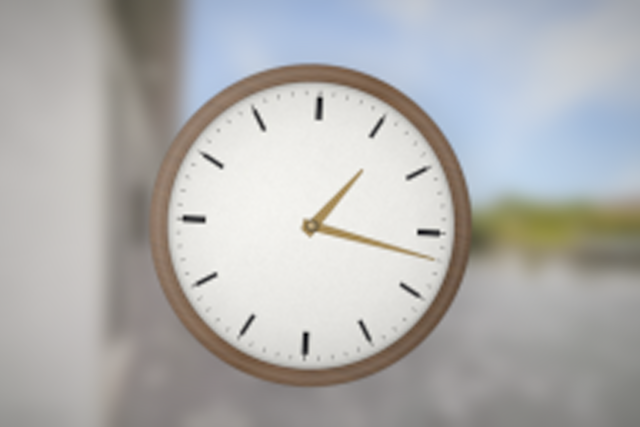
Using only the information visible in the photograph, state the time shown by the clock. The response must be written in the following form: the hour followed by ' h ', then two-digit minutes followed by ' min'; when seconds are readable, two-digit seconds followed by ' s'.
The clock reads 1 h 17 min
